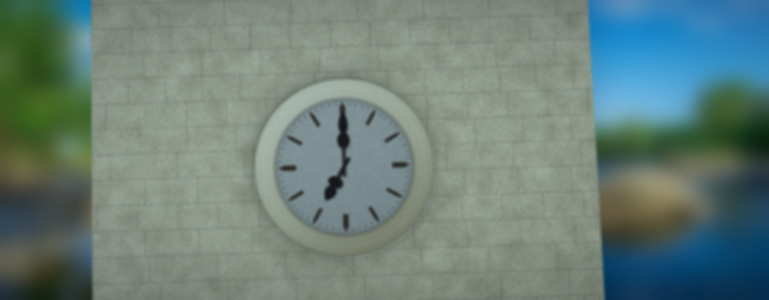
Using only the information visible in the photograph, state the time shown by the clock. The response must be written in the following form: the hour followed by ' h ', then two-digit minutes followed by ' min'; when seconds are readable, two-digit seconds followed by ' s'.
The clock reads 7 h 00 min
